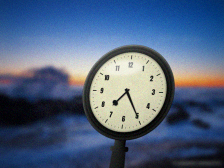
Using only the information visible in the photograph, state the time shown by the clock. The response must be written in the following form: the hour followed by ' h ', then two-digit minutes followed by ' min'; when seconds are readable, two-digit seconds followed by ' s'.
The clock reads 7 h 25 min
